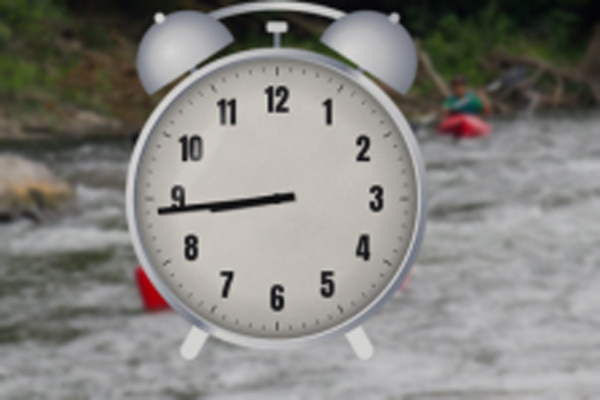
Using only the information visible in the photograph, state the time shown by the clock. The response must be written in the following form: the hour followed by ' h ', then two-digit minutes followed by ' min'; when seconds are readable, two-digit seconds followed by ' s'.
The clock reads 8 h 44 min
